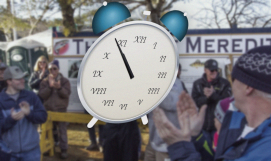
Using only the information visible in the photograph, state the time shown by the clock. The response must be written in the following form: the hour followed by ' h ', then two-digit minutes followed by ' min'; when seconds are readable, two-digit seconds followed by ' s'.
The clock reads 10 h 54 min
